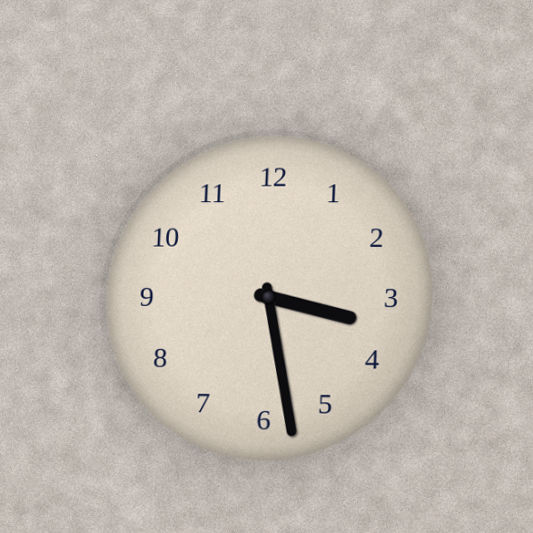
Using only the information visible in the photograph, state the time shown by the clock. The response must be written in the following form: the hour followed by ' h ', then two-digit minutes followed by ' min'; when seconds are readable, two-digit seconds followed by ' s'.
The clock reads 3 h 28 min
